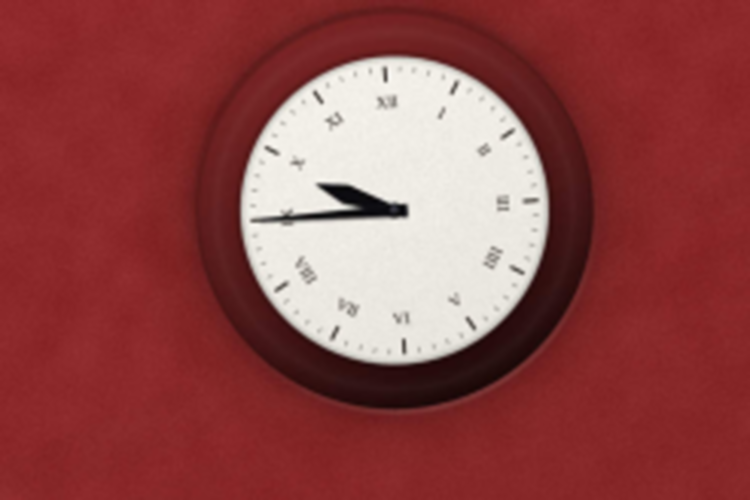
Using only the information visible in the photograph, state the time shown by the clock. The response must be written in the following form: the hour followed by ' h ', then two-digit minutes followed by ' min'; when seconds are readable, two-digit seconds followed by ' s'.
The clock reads 9 h 45 min
